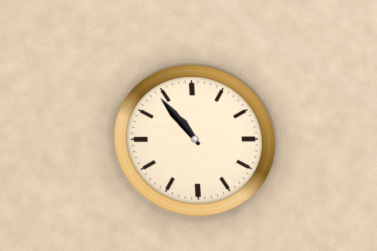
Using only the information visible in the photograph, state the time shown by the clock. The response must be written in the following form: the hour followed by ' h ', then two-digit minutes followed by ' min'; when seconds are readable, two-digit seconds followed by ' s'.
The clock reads 10 h 54 min
